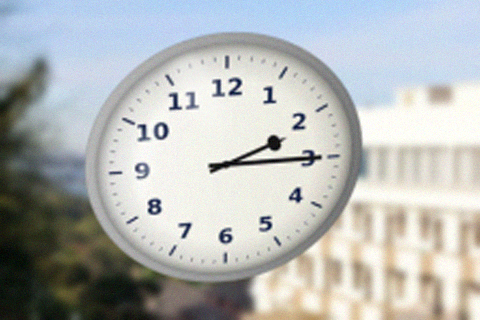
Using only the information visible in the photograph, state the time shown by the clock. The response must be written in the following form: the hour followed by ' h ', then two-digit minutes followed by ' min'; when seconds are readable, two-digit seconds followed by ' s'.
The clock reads 2 h 15 min
